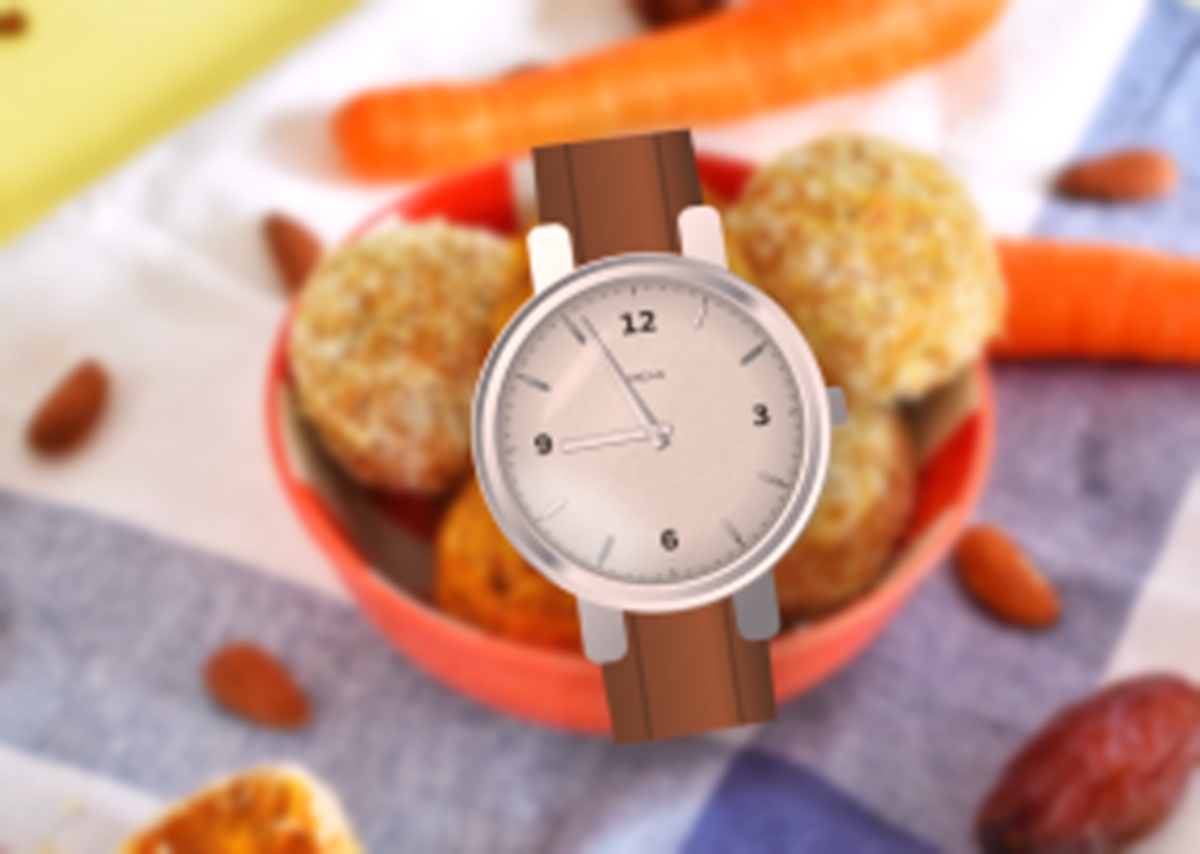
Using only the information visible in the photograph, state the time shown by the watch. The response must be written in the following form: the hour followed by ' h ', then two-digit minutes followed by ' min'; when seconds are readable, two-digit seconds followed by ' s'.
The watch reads 8 h 56 min
